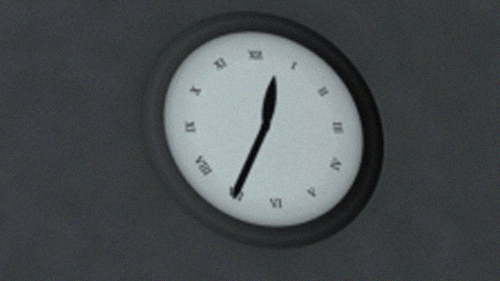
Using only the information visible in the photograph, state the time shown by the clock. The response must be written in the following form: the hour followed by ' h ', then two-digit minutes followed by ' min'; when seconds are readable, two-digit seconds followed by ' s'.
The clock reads 12 h 35 min
